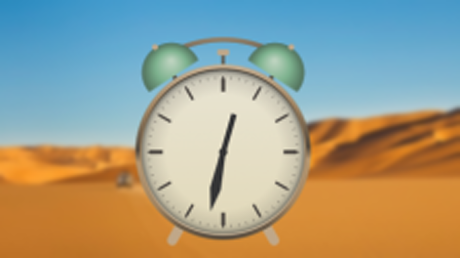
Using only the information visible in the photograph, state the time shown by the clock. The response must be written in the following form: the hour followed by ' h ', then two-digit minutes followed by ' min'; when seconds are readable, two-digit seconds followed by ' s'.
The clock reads 12 h 32 min
